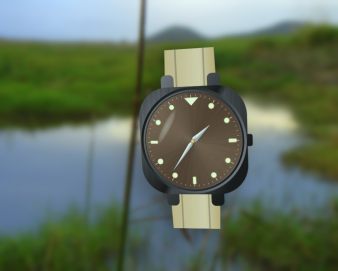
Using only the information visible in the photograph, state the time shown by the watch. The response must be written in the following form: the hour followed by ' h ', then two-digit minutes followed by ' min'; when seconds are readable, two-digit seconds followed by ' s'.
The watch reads 1 h 36 min
